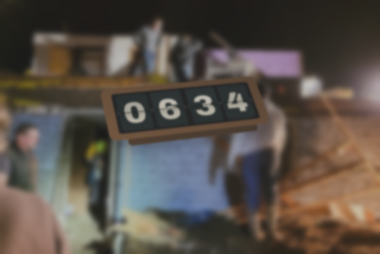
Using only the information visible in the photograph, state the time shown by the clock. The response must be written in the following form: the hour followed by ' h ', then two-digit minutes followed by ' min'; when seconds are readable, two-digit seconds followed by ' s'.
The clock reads 6 h 34 min
